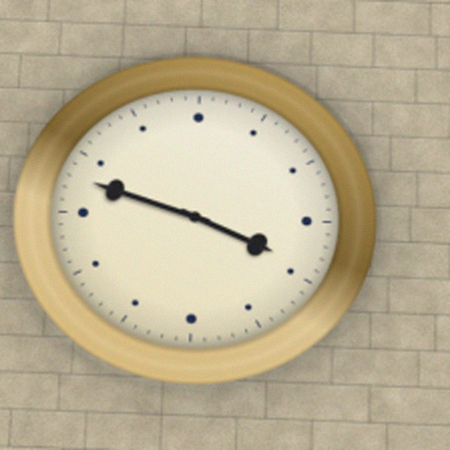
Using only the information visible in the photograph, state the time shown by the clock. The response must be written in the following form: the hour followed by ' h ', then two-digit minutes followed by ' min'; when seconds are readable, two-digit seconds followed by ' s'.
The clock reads 3 h 48 min
